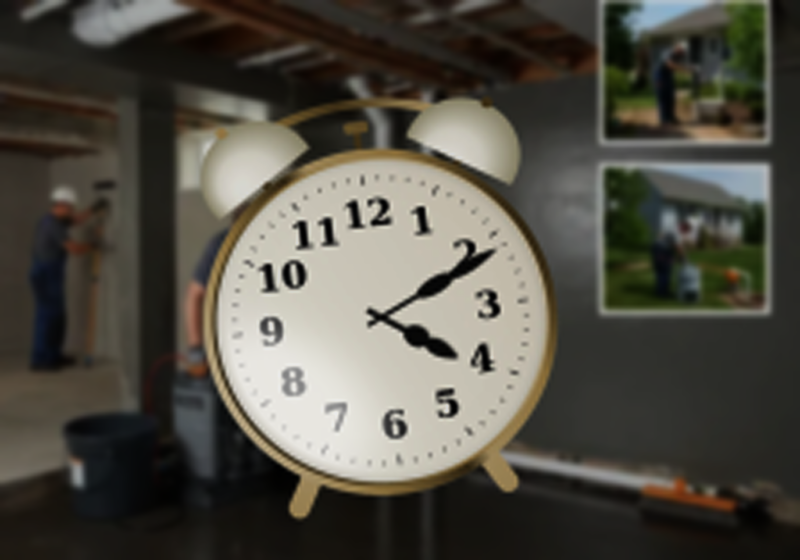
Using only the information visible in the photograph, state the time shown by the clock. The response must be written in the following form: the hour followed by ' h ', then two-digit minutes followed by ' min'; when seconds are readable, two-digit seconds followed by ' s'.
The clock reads 4 h 11 min
